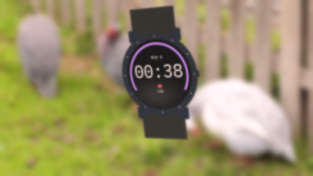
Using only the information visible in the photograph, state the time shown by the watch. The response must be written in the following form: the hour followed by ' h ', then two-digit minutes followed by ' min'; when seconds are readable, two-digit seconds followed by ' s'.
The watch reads 0 h 38 min
